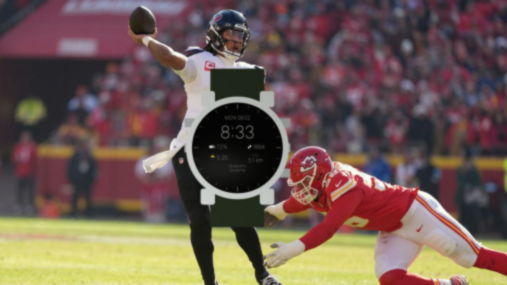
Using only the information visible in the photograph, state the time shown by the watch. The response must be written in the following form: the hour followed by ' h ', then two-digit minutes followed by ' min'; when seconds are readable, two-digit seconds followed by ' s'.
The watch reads 8 h 33 min
